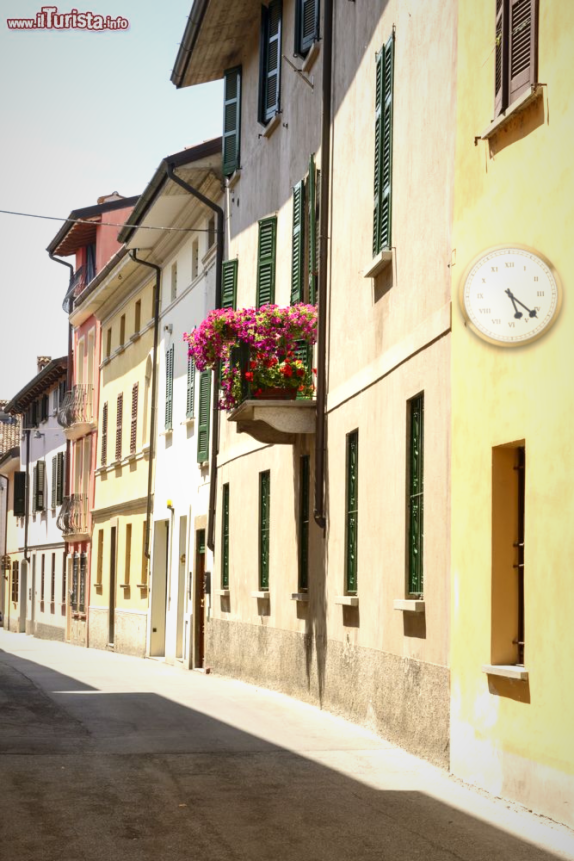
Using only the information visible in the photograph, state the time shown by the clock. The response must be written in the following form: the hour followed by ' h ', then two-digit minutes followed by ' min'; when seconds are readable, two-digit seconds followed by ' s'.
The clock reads 5 h 22 min
